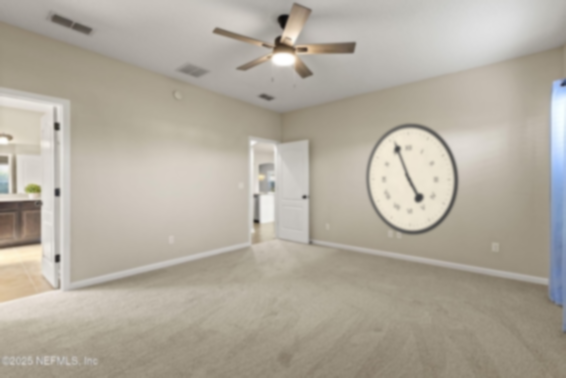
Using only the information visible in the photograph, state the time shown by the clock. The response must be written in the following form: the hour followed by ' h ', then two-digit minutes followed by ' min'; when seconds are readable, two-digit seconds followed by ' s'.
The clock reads 4 h 56 min
